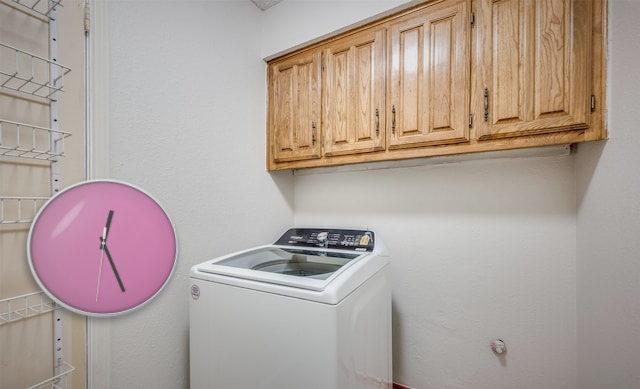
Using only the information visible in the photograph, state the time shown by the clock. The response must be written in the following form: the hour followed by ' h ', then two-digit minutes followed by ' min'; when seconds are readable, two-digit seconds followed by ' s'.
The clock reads 12 h 26 min 31 s
